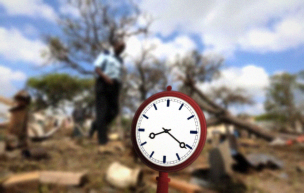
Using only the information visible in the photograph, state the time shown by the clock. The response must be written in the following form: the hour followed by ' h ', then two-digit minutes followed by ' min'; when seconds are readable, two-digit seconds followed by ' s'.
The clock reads 8 h 21 min
